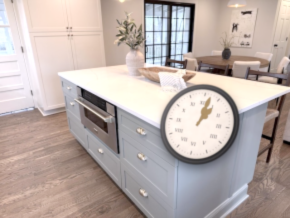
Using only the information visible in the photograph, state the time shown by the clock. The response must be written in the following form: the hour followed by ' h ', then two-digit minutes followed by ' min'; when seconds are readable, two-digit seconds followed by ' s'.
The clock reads 1 h 02 min
